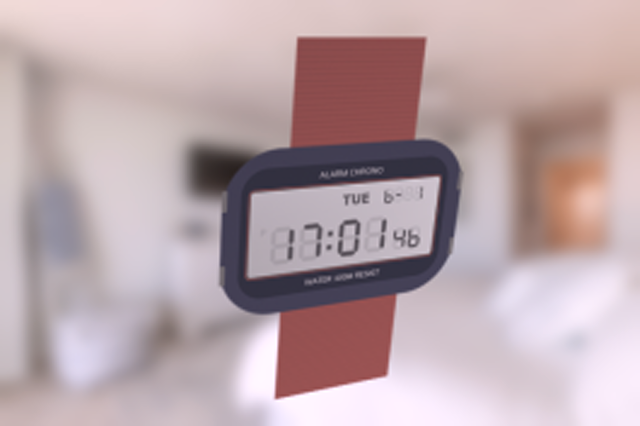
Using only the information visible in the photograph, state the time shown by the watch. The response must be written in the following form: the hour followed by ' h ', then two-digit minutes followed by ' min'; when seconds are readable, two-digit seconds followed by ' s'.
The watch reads 17 h 01 min 46 s
